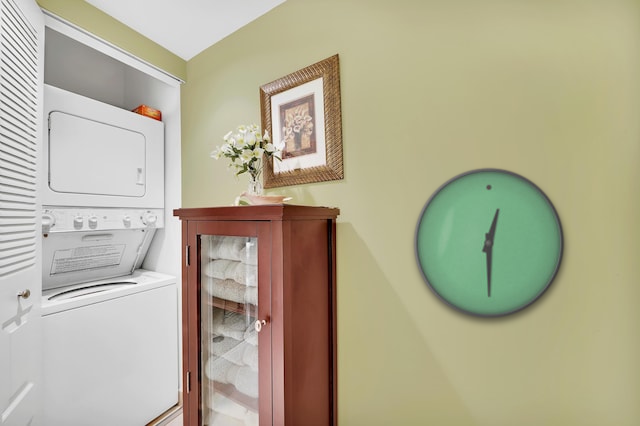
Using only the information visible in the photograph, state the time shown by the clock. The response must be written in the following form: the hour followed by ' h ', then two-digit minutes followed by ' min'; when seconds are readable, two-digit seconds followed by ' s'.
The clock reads 12 h 30 min
